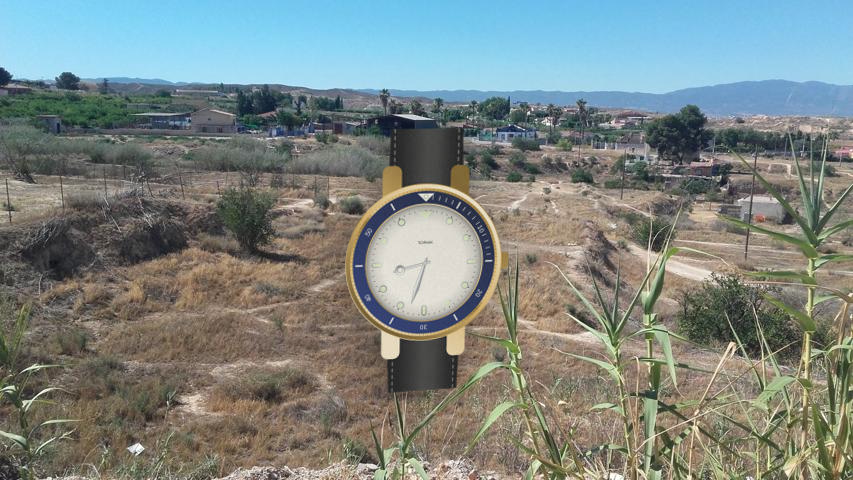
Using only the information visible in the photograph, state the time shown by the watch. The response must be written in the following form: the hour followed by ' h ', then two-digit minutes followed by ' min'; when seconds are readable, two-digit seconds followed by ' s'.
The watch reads 8 h 33 min
